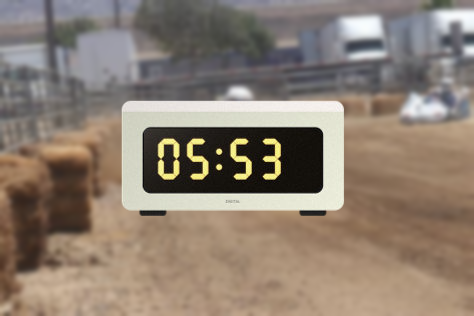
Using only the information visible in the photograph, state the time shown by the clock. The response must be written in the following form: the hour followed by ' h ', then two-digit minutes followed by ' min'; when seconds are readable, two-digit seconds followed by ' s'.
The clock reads 5 h 53 min
